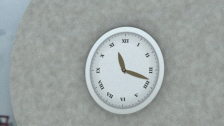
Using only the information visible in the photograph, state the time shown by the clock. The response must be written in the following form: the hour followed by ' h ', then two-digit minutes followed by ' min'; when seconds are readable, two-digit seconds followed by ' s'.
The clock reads 11 h 18 min
